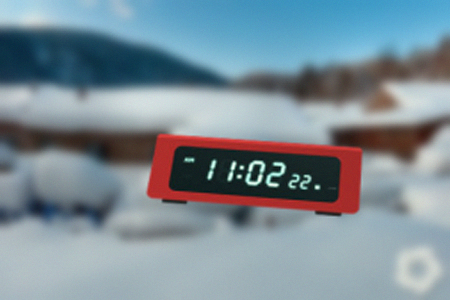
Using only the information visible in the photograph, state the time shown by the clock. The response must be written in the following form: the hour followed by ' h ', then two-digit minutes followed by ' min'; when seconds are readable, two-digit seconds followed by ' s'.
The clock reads 11 h 02 min 22 s
